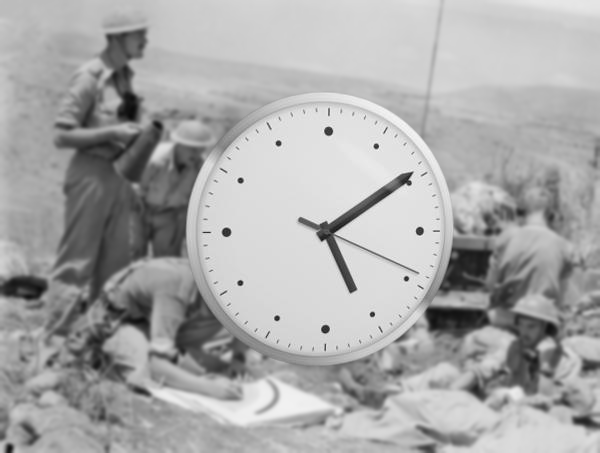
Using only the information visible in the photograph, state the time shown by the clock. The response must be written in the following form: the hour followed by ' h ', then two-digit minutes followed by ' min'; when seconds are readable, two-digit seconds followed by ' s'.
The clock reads 5 h 09 min 19 s
